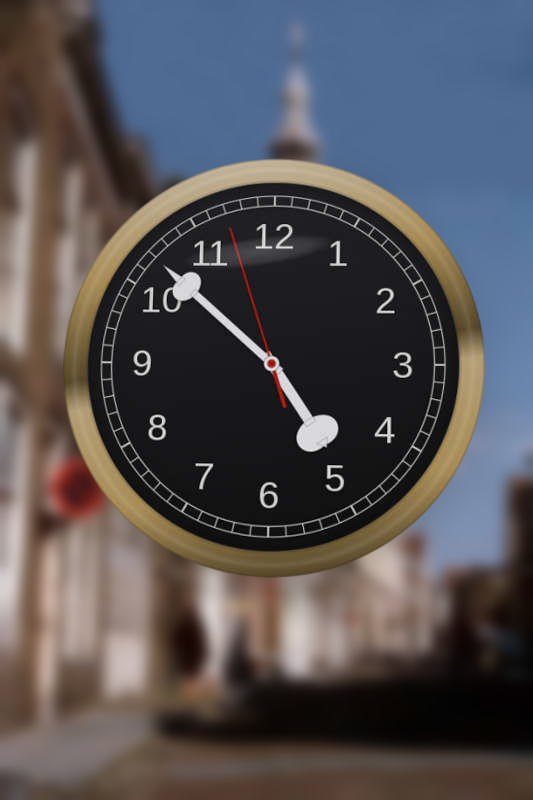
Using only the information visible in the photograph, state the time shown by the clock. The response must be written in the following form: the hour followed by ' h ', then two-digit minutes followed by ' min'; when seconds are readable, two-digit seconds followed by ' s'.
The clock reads 4 h 51 min 57 s
